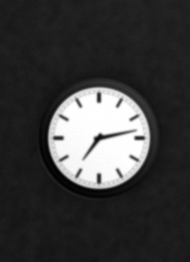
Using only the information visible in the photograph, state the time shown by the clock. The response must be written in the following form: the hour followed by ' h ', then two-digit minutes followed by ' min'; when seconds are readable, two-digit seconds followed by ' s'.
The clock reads 7 h 13 min
